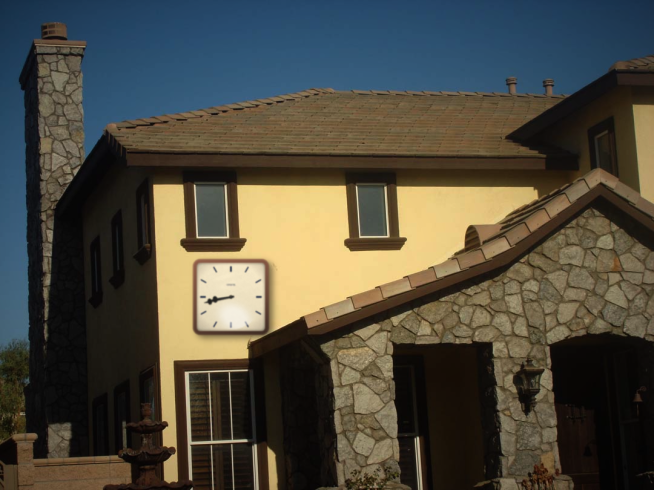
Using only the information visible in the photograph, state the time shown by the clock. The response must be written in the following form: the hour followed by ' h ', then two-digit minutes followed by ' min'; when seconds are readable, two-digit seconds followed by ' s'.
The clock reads 8 h 43 min
